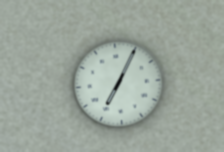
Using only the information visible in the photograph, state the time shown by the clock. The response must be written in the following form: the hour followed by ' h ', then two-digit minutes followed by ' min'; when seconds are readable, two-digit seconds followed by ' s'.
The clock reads 7 h 05 min
